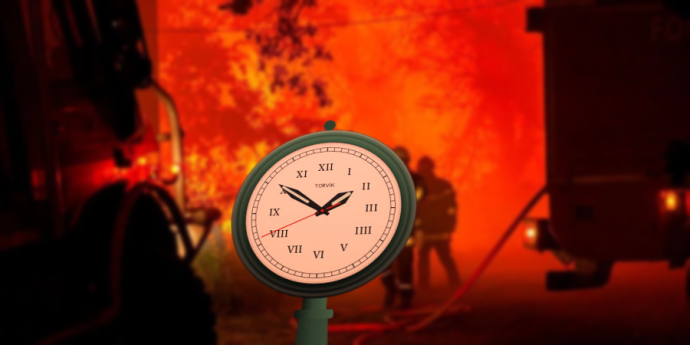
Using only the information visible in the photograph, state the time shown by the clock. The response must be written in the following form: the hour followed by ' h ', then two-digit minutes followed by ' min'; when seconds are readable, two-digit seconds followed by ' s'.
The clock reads 1 h 50 min 41 s
